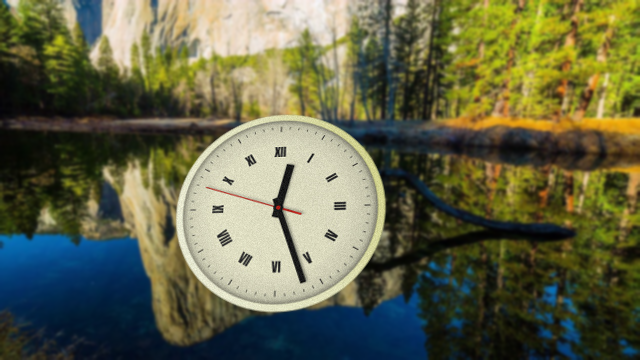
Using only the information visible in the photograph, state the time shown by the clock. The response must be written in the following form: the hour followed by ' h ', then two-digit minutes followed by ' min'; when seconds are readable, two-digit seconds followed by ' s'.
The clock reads 12 h 26 min 48 s
